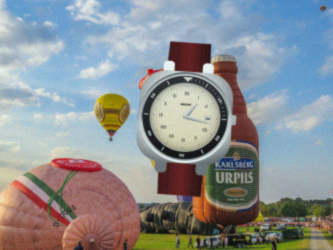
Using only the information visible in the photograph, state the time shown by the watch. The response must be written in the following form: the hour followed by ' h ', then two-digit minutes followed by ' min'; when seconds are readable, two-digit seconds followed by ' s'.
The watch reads 1 h 17 min
